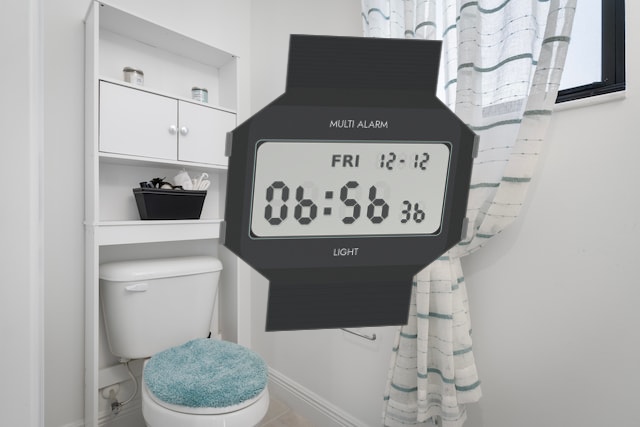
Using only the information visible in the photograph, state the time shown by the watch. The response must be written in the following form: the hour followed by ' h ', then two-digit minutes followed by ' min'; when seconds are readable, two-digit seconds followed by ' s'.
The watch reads 6 h 56 min 36 s
